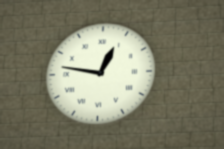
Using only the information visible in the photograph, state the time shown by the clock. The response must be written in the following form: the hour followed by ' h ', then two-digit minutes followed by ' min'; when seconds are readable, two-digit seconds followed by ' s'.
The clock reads 12 h 47 min
